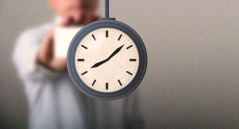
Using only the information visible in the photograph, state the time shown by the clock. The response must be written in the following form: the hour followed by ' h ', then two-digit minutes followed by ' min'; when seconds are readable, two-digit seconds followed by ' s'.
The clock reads 8 h 08 min
